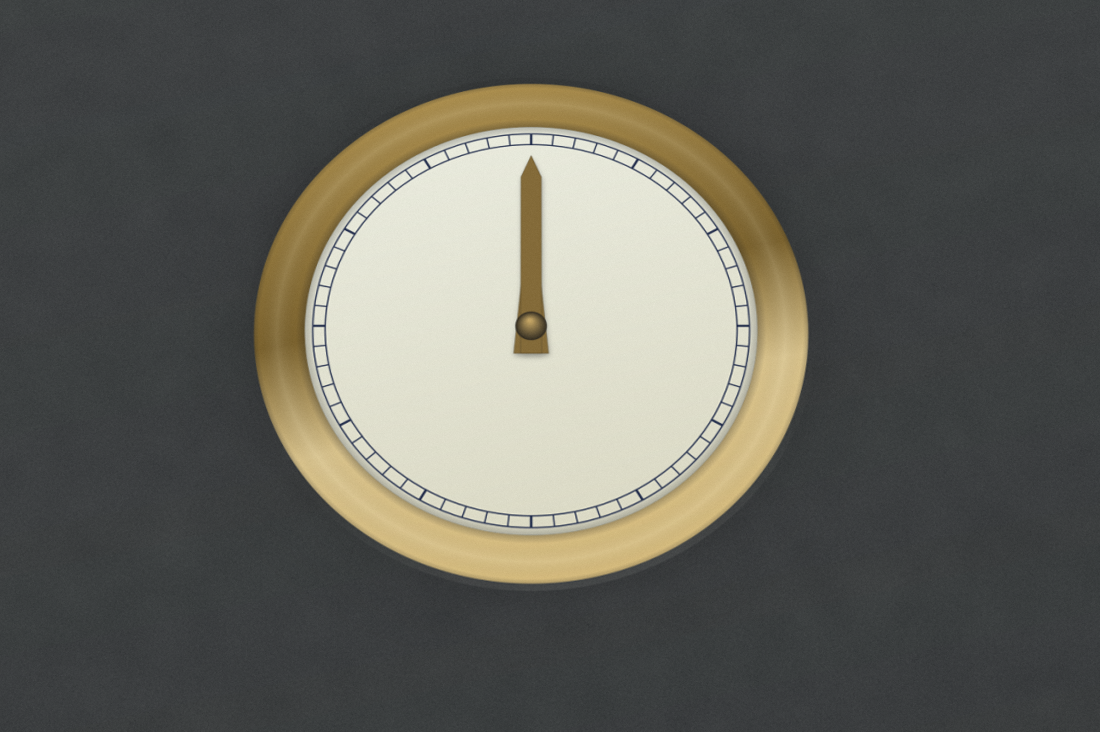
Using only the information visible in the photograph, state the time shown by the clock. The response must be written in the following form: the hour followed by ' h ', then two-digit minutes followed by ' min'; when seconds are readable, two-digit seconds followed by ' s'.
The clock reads 12 h 00 min
